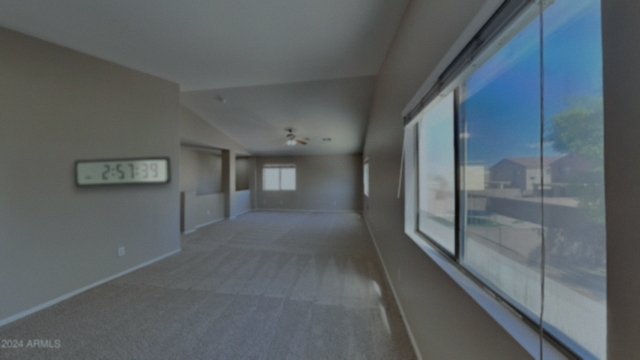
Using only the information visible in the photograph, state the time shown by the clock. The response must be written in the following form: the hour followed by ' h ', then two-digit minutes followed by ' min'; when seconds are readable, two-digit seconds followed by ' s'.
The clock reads 2 h 57 min 39 s
